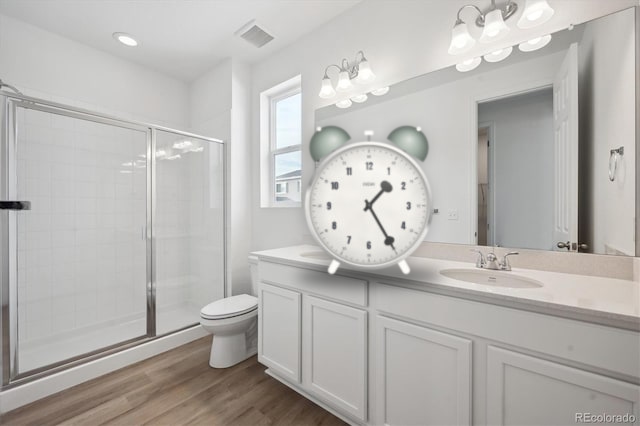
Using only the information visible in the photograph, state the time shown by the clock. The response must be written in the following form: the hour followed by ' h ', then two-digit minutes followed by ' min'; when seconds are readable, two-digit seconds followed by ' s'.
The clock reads 1 h 25 min
